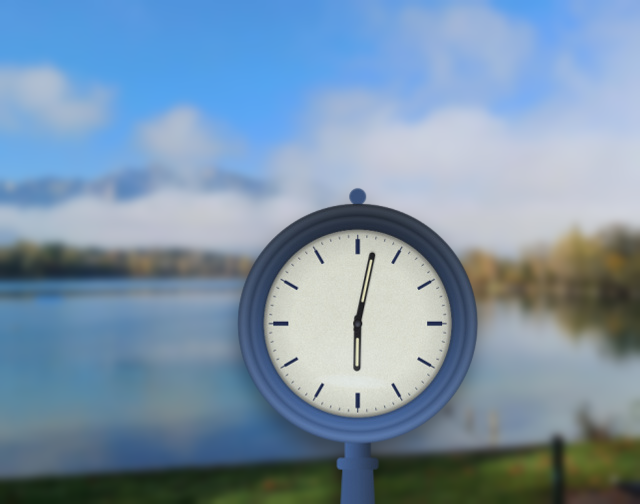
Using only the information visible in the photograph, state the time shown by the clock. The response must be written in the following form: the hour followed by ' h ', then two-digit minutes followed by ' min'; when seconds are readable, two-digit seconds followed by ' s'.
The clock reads 6 h 02 min
